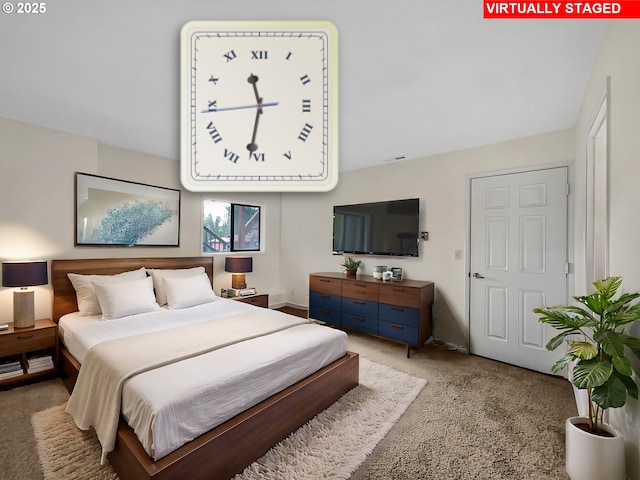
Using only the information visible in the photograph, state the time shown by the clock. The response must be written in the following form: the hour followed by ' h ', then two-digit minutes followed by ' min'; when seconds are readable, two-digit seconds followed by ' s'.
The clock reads 11 h 31 min 44 s
